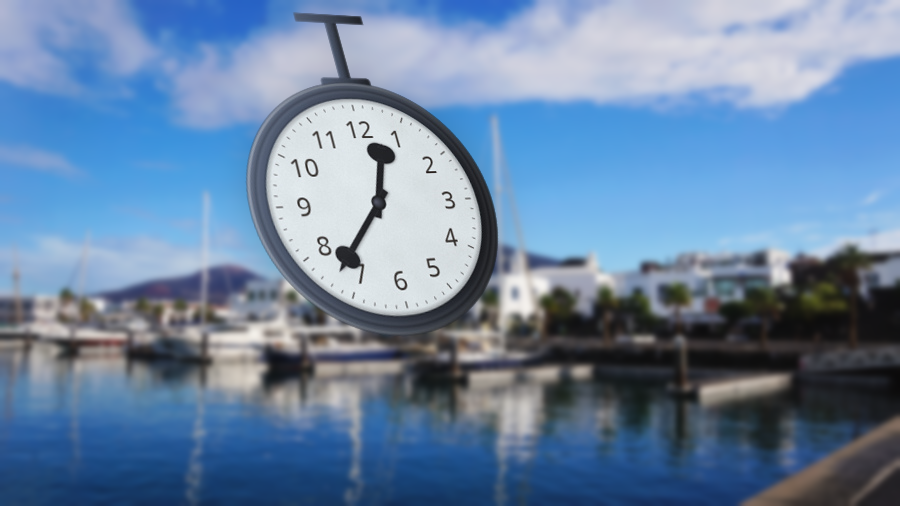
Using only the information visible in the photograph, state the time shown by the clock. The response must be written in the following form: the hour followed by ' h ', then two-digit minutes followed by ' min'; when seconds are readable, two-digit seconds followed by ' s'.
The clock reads 12 h 37 min
